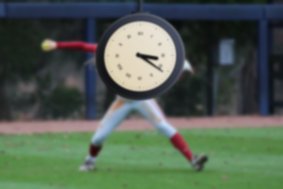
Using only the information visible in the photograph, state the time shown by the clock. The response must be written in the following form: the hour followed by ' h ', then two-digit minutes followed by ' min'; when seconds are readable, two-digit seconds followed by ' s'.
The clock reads 3 h 21 min
